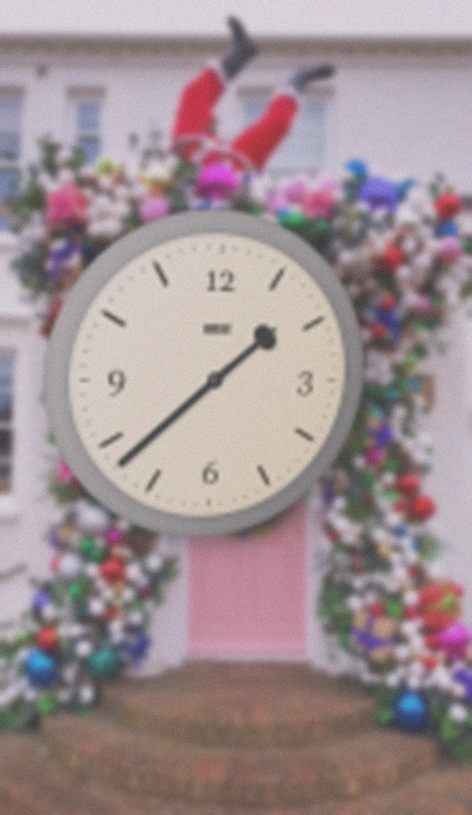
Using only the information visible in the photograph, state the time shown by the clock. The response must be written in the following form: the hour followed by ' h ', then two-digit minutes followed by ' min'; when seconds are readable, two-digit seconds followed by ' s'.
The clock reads 1 h 38 min
